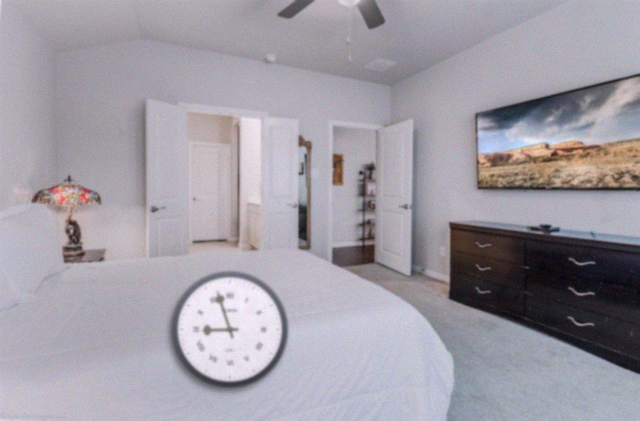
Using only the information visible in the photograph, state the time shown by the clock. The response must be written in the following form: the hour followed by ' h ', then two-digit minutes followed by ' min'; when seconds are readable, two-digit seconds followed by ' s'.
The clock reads 8 h 57 min
